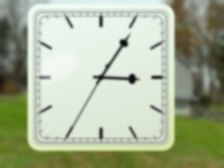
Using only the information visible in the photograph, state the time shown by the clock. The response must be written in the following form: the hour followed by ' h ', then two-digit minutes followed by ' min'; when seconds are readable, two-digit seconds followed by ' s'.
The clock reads 3 h 05 min 35 s
